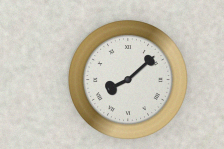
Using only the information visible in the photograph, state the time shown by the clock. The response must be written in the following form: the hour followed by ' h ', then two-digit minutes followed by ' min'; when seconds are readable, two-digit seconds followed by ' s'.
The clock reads 8 h 08 min
